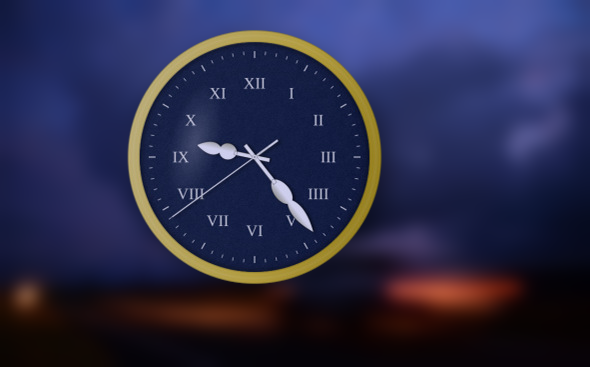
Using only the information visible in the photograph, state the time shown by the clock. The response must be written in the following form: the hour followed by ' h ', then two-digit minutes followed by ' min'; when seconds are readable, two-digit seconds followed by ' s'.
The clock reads 9 h 23 min 39 s
